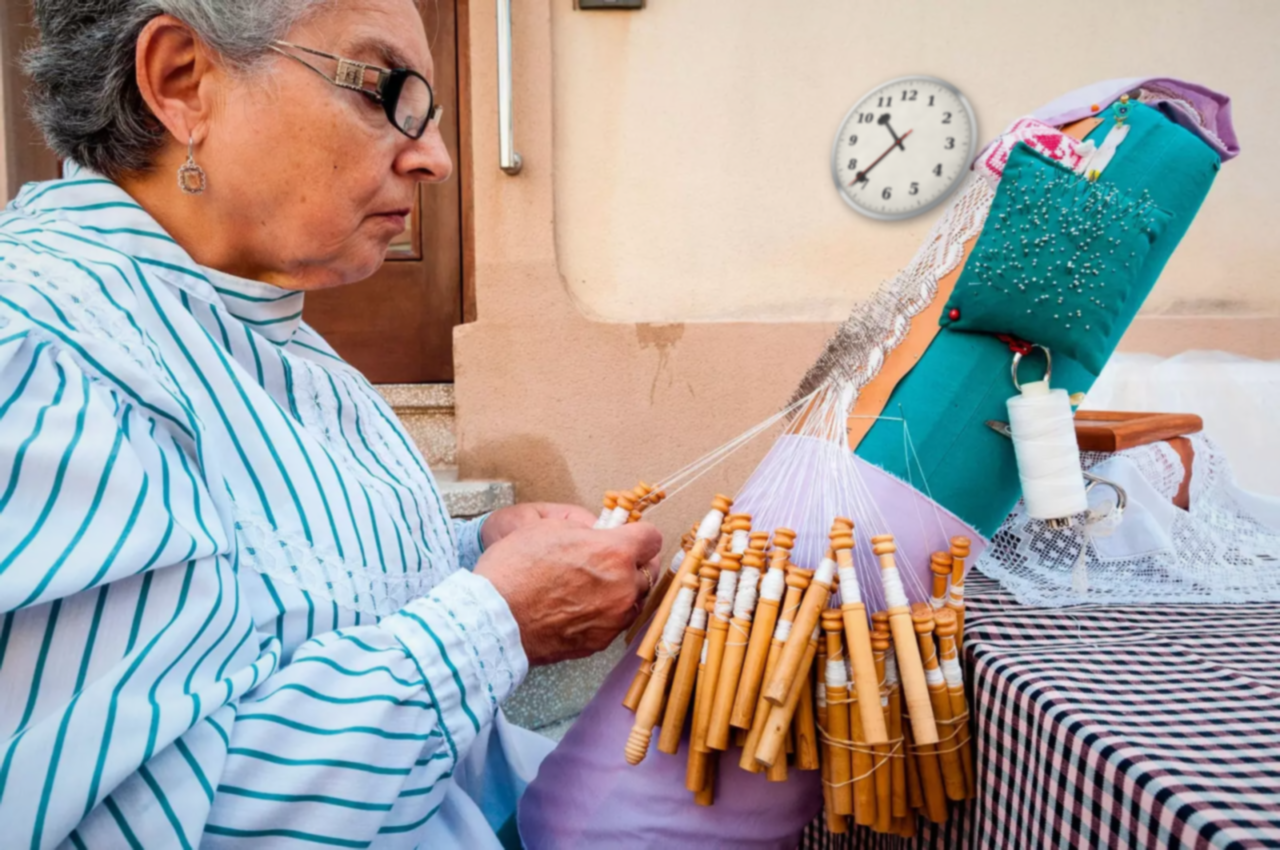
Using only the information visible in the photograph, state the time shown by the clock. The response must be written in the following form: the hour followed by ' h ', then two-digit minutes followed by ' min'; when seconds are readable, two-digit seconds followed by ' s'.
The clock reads 10 h 36 min 37 s
